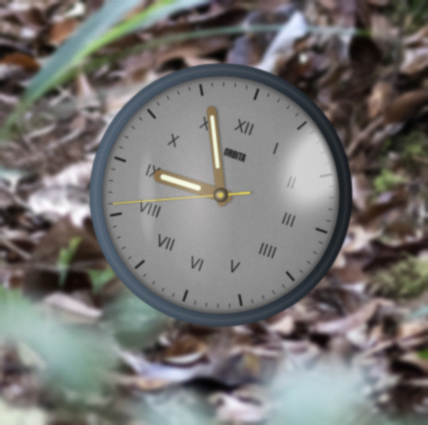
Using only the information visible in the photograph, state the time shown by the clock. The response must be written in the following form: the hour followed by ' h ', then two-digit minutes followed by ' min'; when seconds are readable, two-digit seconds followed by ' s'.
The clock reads 8 h 55 min 41 s
